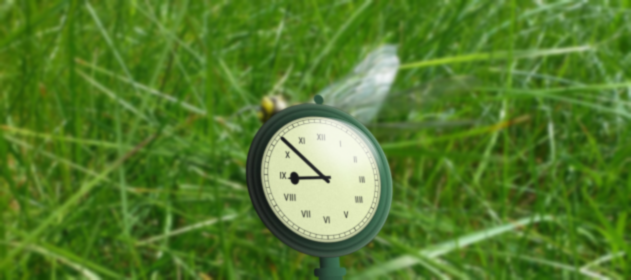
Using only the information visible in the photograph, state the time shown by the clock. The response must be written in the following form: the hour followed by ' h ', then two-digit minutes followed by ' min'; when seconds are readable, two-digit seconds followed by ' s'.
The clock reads 8 h 52 min
